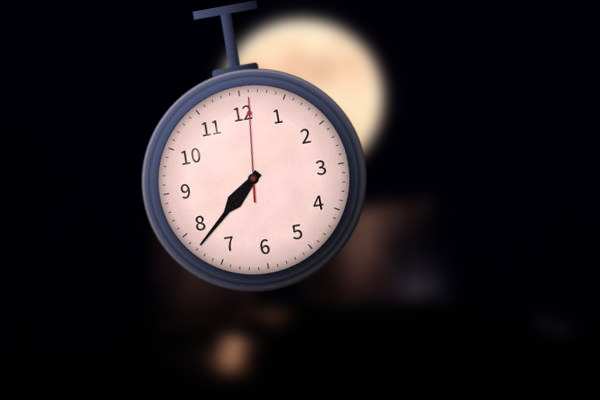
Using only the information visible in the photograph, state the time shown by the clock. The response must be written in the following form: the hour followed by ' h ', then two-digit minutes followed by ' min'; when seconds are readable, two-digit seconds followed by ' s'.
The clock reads 7 h 38 min 01 s
